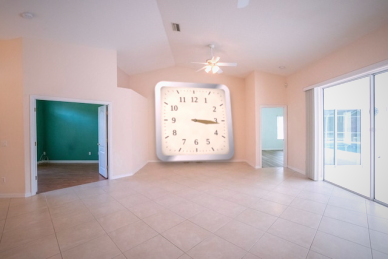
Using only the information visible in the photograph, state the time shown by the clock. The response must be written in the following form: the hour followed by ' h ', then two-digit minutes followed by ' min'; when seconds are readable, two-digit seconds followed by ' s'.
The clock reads 3 h 16 min
